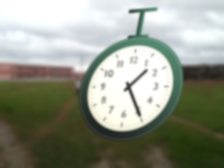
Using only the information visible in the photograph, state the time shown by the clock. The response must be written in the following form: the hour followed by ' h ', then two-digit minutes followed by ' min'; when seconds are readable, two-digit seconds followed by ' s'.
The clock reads 1 h 25 min
